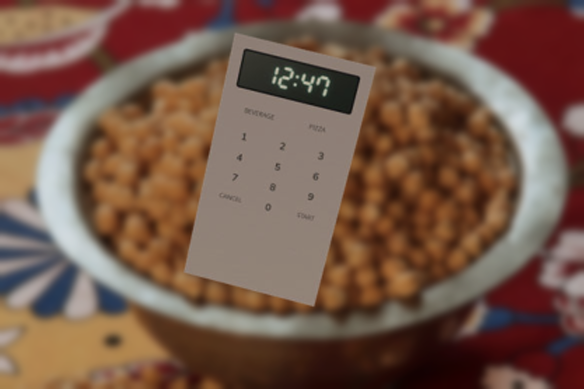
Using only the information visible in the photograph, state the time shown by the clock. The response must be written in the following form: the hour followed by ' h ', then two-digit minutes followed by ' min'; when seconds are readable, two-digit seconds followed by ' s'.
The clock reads 12 h 47 min
